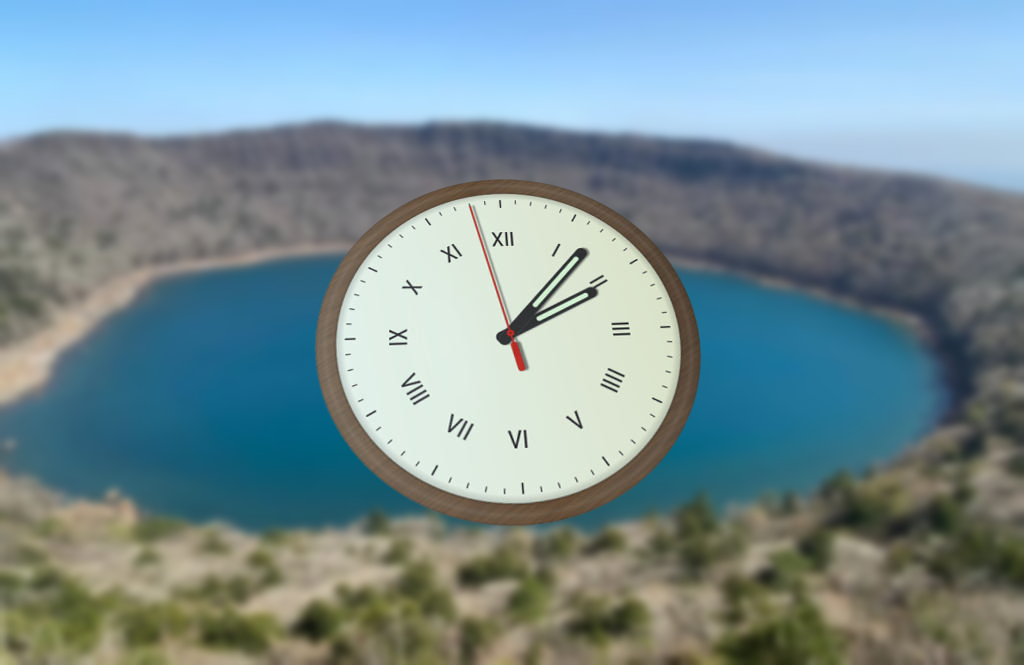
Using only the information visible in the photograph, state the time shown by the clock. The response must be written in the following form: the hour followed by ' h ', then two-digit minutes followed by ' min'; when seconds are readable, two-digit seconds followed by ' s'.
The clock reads 2 h 06 min 58 s
